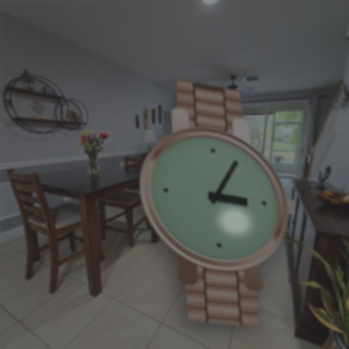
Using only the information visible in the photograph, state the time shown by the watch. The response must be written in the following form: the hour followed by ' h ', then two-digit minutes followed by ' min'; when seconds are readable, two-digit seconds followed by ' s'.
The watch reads 3 h 05 min
